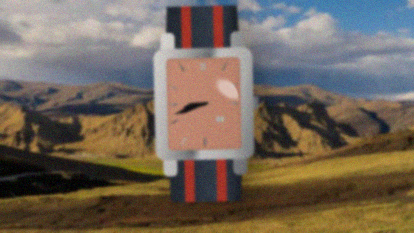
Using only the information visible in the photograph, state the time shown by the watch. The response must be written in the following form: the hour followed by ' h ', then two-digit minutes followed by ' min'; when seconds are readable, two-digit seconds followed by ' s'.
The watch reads 8 h 42 min
